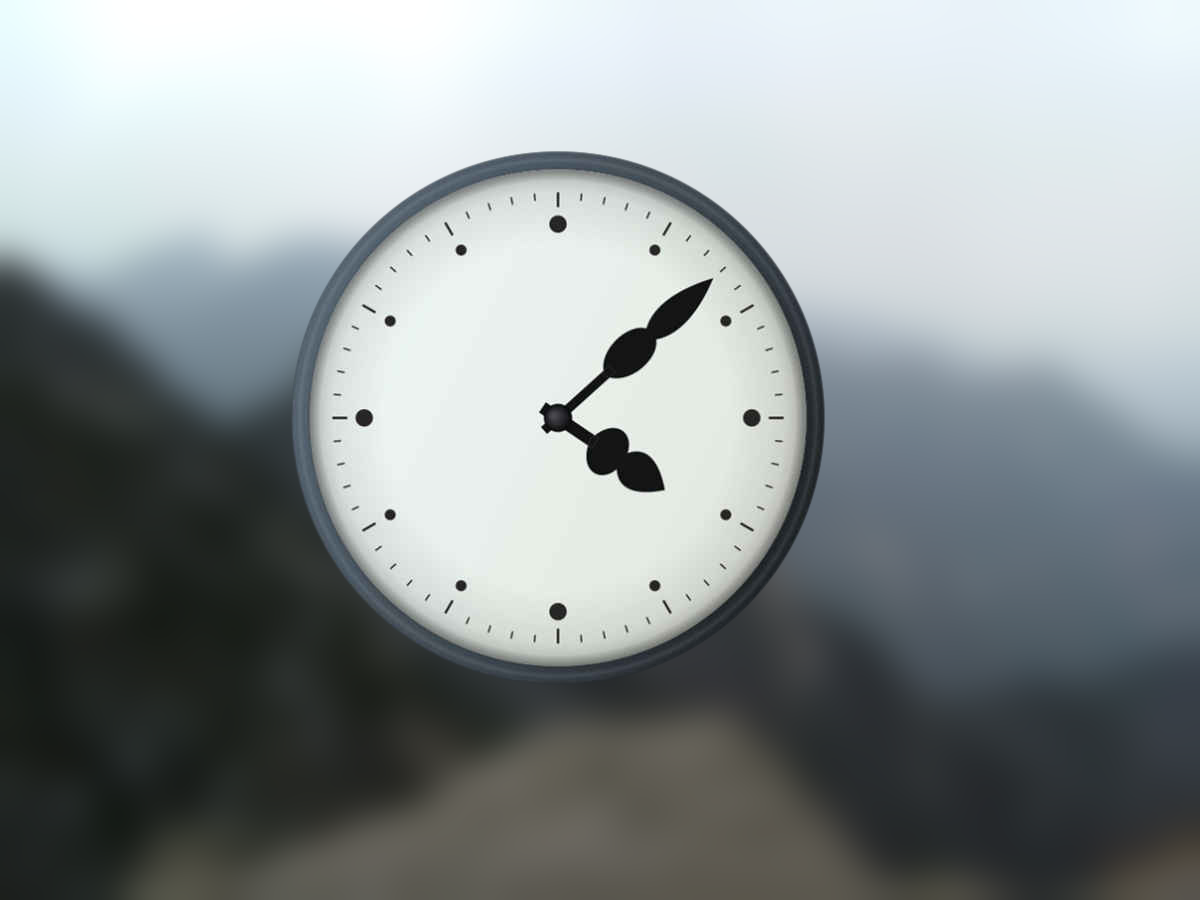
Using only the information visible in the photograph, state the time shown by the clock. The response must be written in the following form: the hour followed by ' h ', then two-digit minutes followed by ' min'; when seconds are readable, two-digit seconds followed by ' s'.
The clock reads 4 h 08 min
